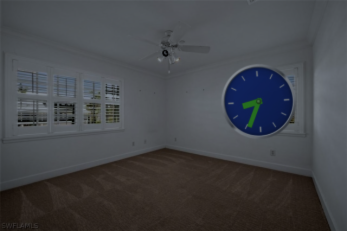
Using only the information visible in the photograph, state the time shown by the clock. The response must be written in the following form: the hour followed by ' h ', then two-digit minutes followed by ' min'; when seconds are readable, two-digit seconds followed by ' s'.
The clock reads 8 h 34 min
